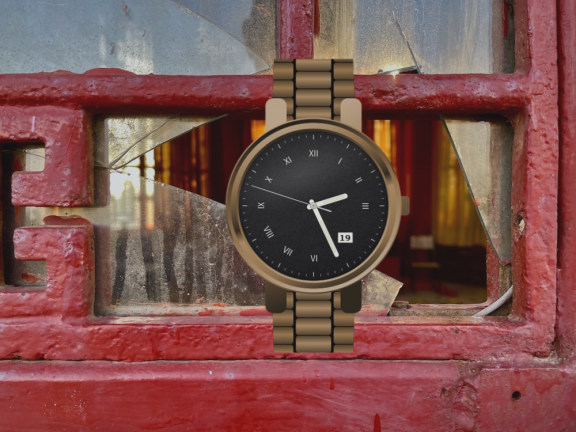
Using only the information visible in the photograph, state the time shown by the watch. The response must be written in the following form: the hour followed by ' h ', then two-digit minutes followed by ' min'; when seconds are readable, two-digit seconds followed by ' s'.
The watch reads 2 h 25 min 48 s
